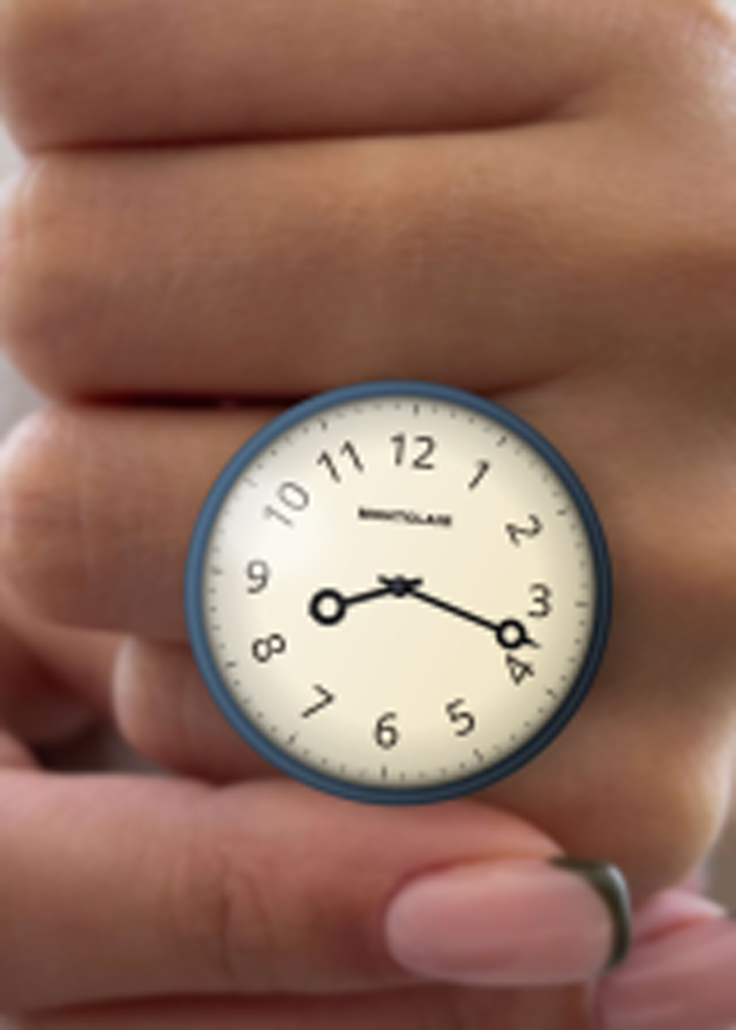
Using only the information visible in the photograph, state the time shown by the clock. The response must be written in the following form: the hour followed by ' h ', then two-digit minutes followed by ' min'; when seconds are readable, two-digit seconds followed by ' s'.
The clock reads 8 h 18 min
